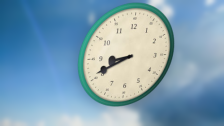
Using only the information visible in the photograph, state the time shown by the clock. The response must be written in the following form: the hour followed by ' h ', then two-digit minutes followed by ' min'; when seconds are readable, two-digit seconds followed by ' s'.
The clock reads 8 h 41 min
